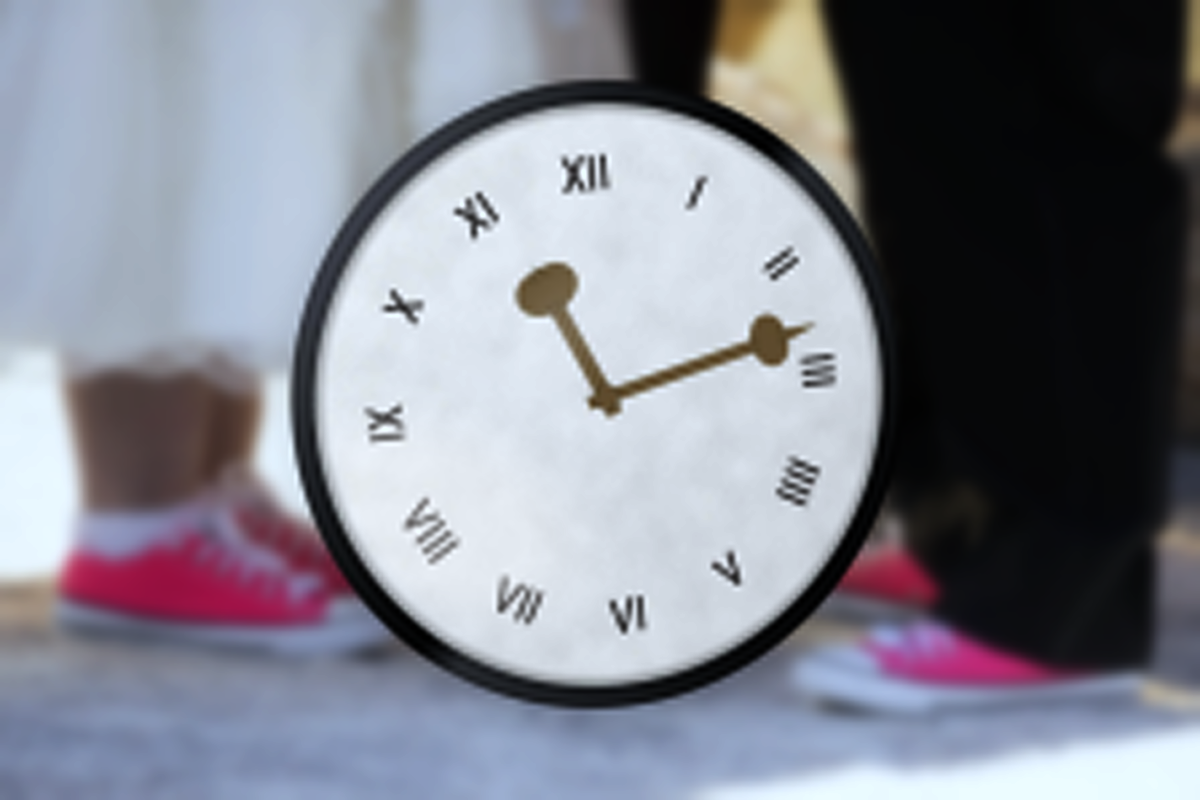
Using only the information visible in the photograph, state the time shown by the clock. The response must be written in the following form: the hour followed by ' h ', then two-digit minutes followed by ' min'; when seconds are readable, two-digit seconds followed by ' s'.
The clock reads 11 h 13 min
